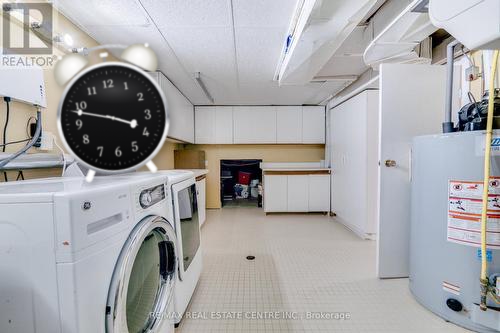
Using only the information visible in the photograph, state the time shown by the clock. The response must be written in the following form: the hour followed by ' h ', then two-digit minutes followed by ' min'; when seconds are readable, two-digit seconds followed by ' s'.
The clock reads 3 h 48 min
